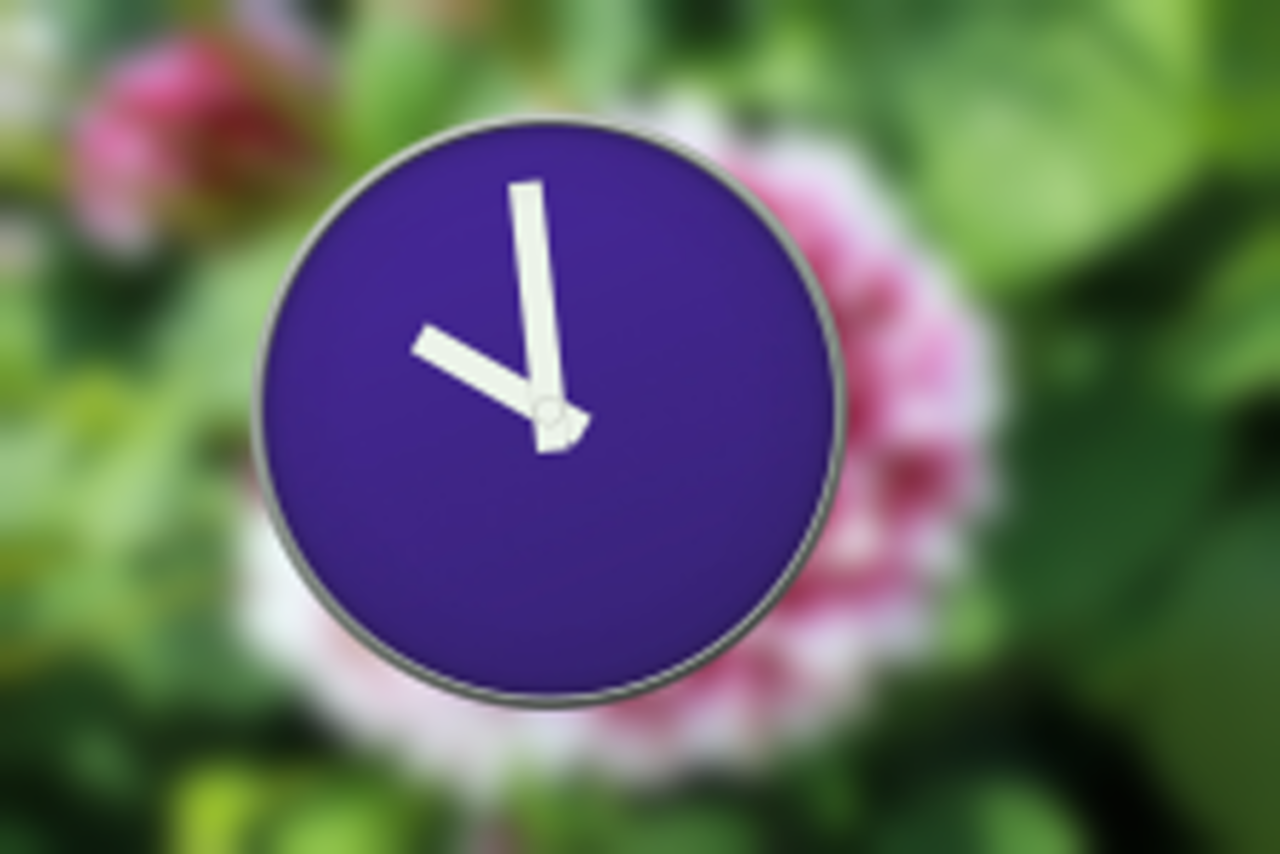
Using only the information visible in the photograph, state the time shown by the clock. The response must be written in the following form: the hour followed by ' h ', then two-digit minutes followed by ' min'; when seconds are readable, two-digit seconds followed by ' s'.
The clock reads 9 h 59 min
